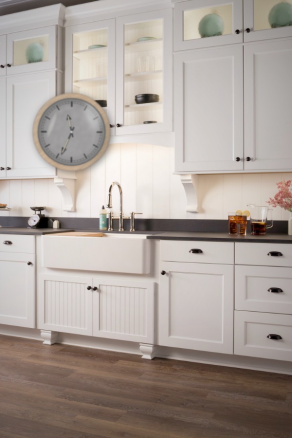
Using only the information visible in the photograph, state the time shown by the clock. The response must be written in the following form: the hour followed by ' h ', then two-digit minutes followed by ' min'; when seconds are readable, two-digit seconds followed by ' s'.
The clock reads 11 h 34 min
